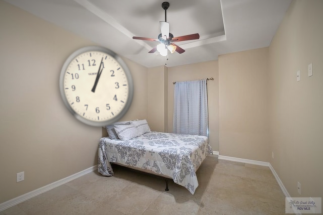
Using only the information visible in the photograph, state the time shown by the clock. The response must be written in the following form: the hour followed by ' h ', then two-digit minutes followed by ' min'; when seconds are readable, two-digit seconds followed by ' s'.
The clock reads 1 h 04 min
